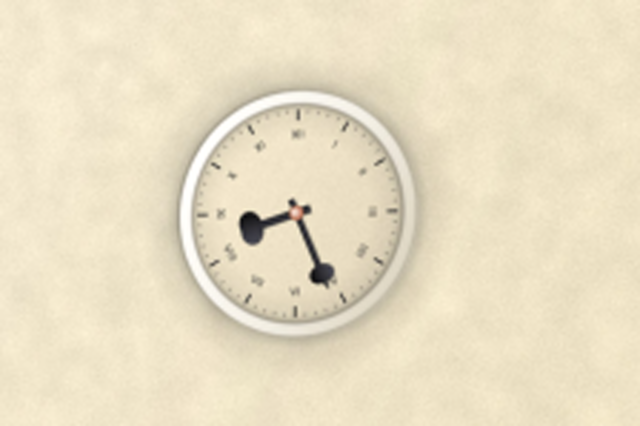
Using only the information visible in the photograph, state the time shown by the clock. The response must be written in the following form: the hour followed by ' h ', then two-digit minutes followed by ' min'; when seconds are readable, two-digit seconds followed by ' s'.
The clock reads 8 h 26 min
